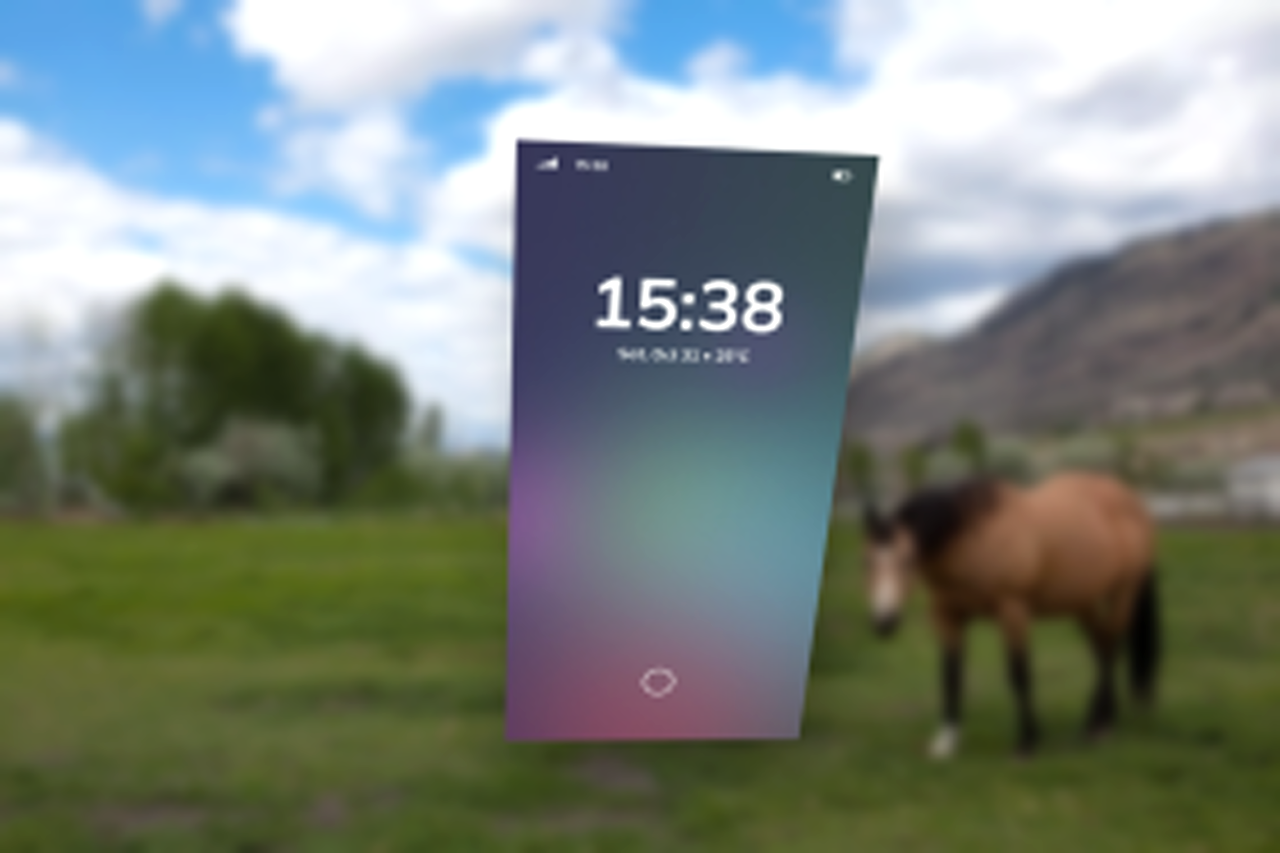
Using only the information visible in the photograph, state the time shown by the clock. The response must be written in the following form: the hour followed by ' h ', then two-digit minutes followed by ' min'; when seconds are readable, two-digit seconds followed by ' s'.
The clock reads 15 h 38 min
